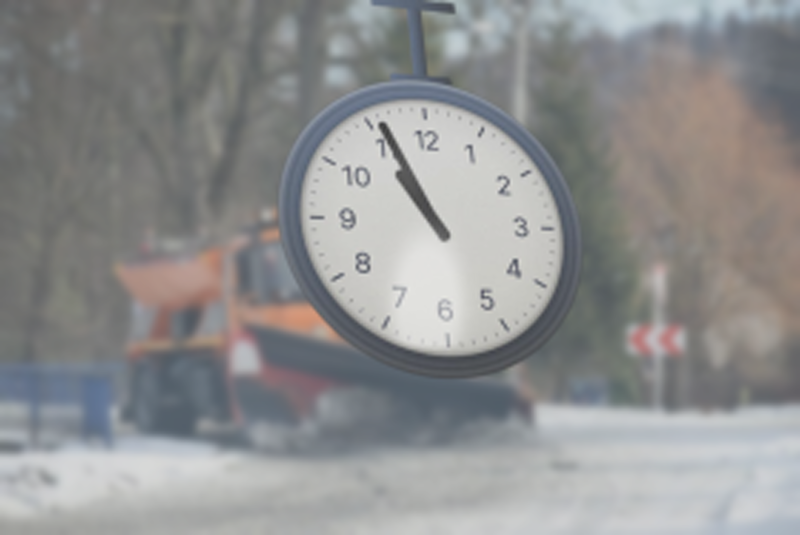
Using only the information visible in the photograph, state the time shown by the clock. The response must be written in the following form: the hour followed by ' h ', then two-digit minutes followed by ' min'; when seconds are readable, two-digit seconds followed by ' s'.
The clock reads 10 h 56 min
